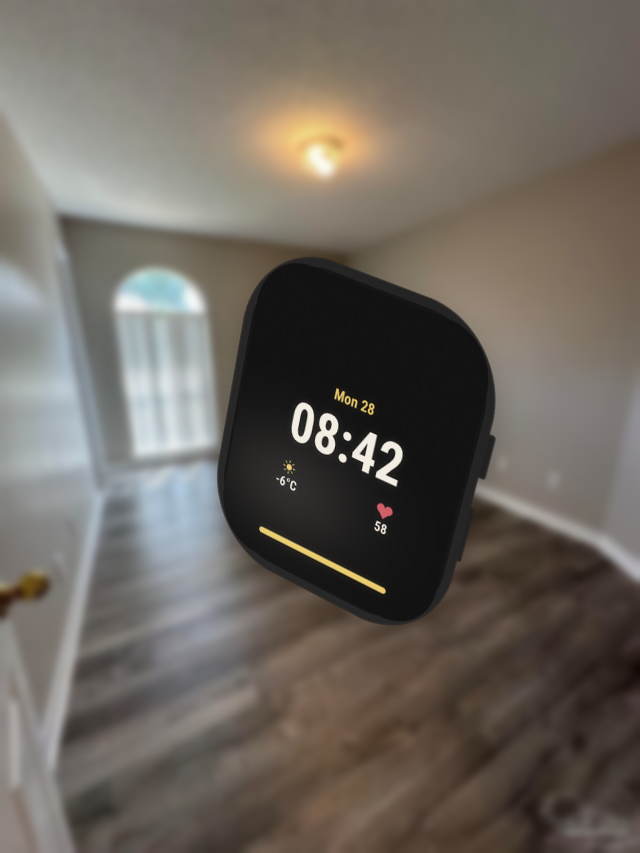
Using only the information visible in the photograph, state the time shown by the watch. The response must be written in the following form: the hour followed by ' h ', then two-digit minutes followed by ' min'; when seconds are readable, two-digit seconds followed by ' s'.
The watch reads 8 h 42 min
